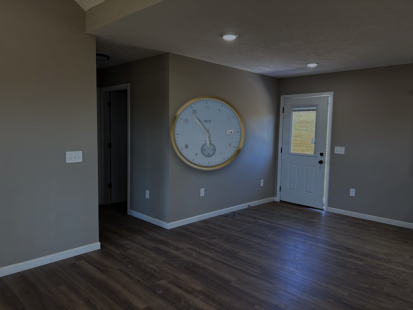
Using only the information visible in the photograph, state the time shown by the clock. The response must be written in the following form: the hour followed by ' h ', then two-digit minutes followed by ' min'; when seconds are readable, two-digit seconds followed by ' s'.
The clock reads 5 h 54 min
